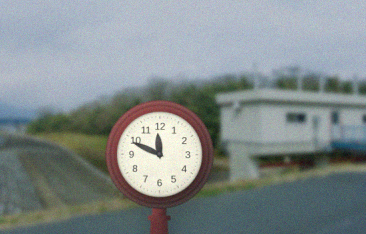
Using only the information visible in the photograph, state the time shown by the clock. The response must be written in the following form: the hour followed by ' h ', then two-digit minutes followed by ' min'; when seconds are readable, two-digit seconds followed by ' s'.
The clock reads 11 h 49 min
